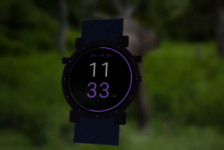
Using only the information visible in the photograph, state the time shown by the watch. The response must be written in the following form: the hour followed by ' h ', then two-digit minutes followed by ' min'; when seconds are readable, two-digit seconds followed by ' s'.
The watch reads 11 h 33 min
